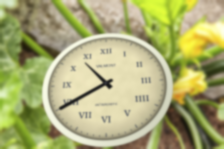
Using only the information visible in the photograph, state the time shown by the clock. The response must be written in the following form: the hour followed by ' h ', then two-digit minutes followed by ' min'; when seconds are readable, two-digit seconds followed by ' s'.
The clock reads 10 h 40 min
